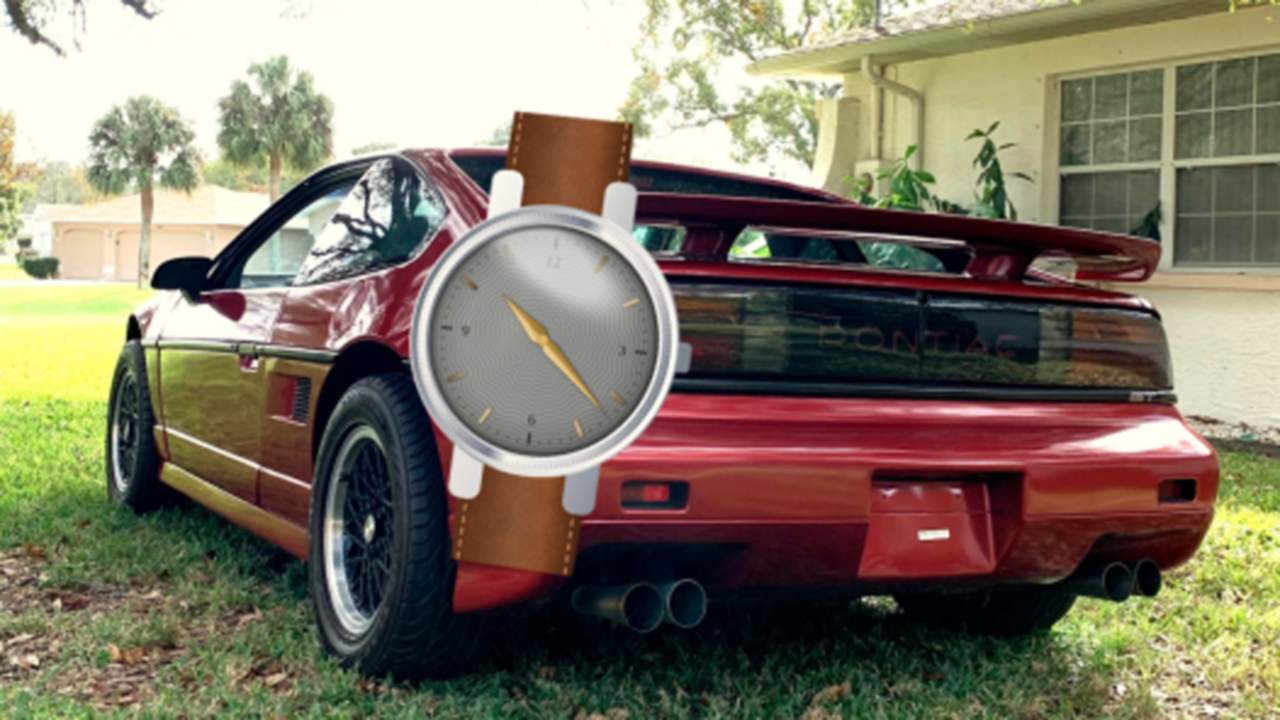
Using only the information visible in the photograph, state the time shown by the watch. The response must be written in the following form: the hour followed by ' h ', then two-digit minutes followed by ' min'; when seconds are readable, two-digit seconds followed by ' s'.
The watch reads 10 h 22 min
